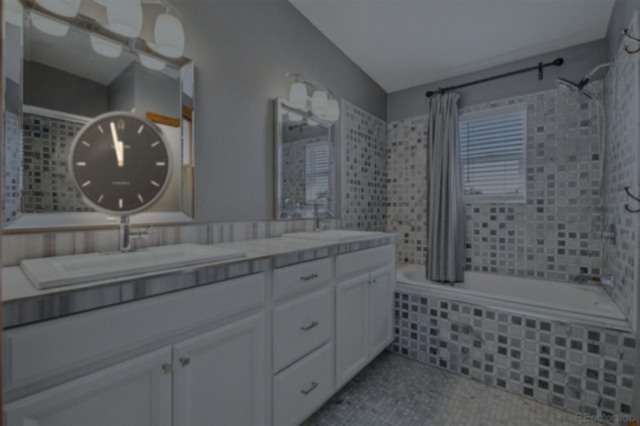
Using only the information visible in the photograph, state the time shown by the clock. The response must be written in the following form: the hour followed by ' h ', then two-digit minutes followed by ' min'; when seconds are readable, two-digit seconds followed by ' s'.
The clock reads 11 h 58 min
